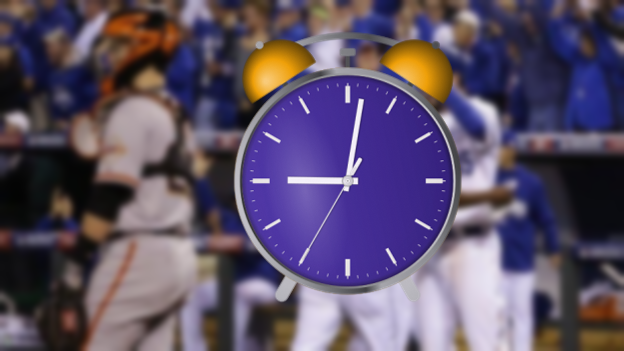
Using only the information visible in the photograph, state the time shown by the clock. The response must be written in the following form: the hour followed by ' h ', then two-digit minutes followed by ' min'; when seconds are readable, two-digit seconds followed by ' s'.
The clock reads 9 h 01 min 35 s
